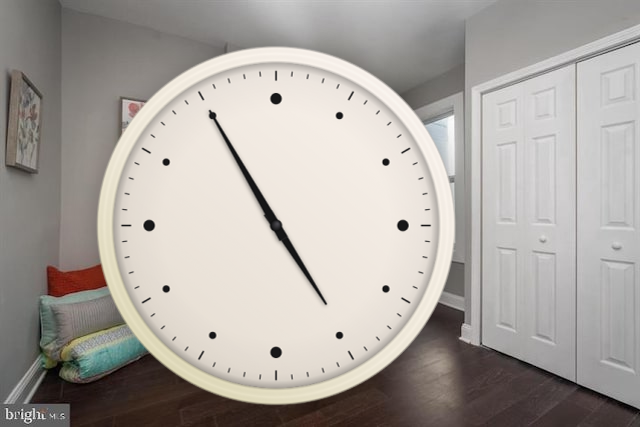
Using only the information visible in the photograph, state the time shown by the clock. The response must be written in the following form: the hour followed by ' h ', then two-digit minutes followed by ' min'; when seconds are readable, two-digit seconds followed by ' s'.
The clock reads 4 h 55 min
